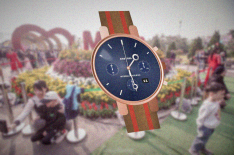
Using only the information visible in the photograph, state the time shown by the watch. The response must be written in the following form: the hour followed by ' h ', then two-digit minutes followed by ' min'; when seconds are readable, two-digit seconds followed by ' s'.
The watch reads 1 h 29 min
